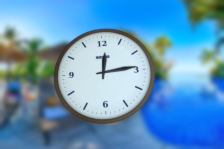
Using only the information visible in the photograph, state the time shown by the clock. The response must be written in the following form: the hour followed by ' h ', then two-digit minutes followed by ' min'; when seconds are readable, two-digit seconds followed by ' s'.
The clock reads 12 h 14 min
